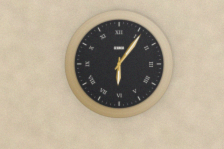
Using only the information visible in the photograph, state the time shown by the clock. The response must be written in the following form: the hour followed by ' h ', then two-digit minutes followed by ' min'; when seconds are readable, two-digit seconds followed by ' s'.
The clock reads 6 h 06 min
